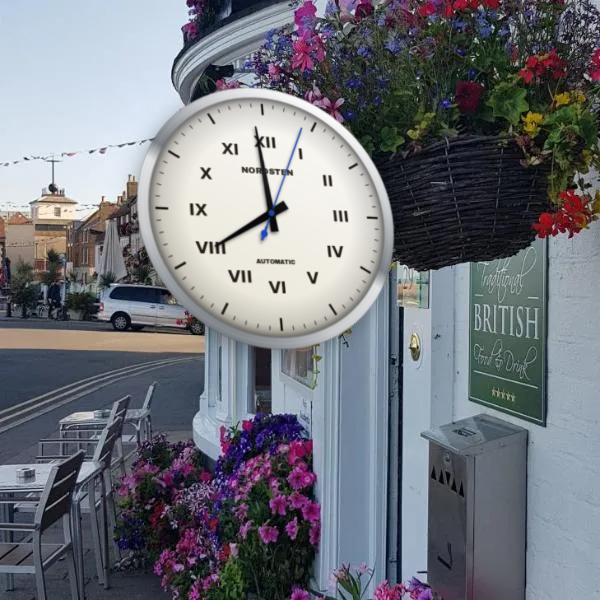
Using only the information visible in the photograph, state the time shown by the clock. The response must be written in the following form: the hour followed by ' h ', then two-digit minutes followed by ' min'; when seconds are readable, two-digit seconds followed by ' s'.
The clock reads 7 h 59 min 04 s
